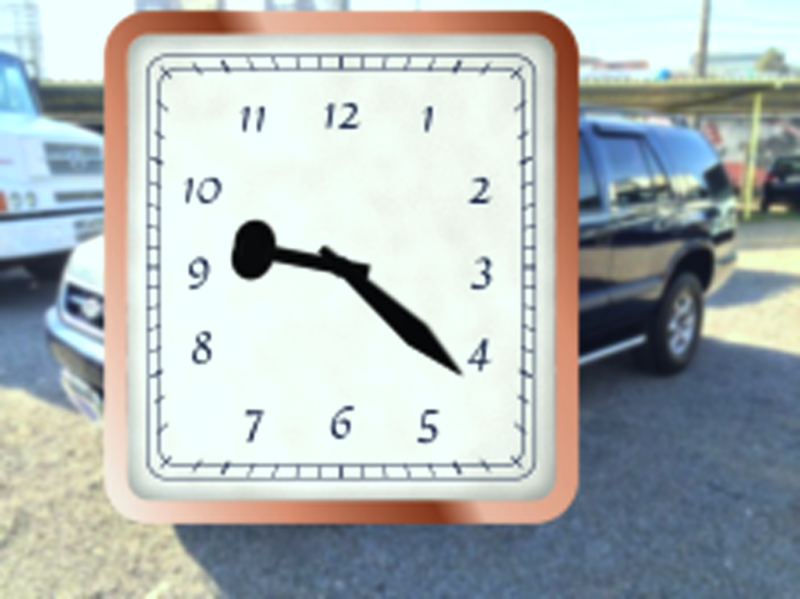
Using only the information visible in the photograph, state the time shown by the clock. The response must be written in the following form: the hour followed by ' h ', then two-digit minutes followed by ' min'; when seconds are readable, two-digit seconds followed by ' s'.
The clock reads 9 h 22 min
